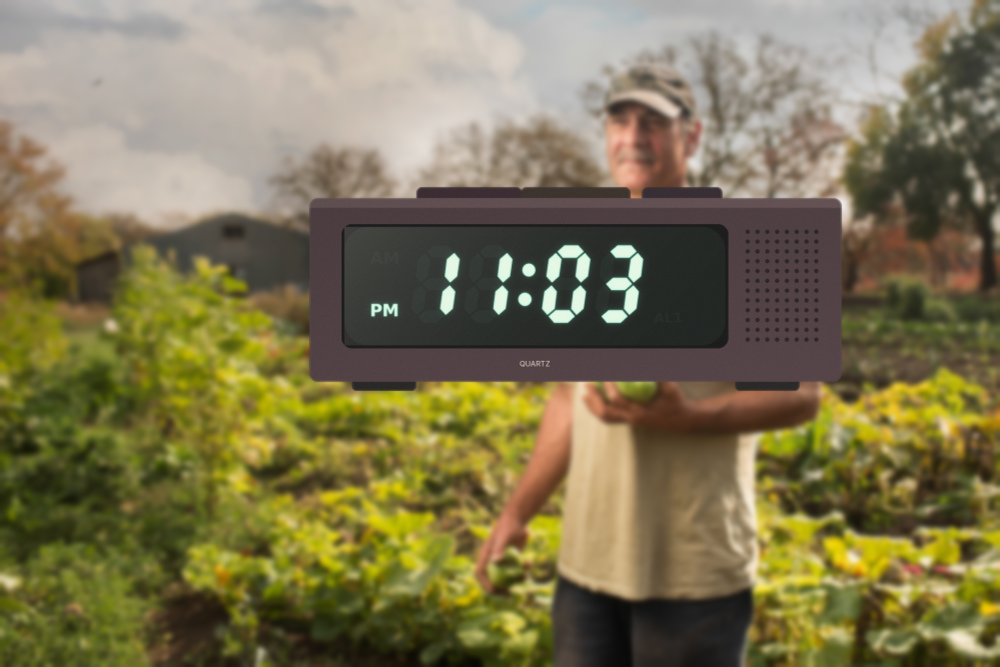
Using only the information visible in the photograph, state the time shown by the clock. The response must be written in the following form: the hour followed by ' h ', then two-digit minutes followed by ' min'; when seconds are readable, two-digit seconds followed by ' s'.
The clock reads 11 h 03 min
